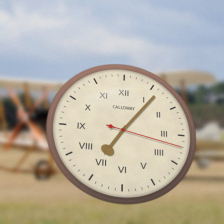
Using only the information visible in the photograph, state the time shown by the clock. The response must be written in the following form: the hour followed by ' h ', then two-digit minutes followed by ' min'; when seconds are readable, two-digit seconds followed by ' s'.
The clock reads 7 h 06 min 17 s
